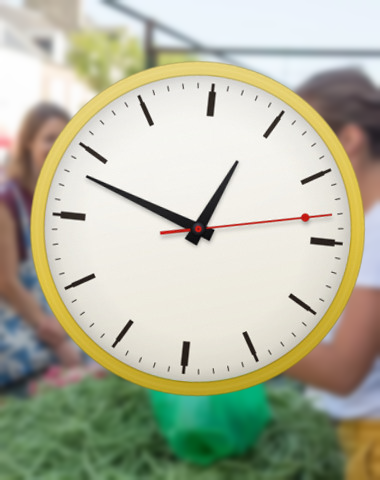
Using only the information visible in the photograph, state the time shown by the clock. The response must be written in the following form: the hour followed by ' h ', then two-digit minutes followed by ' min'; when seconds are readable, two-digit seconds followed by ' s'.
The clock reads 12 h 48 min 13 s
